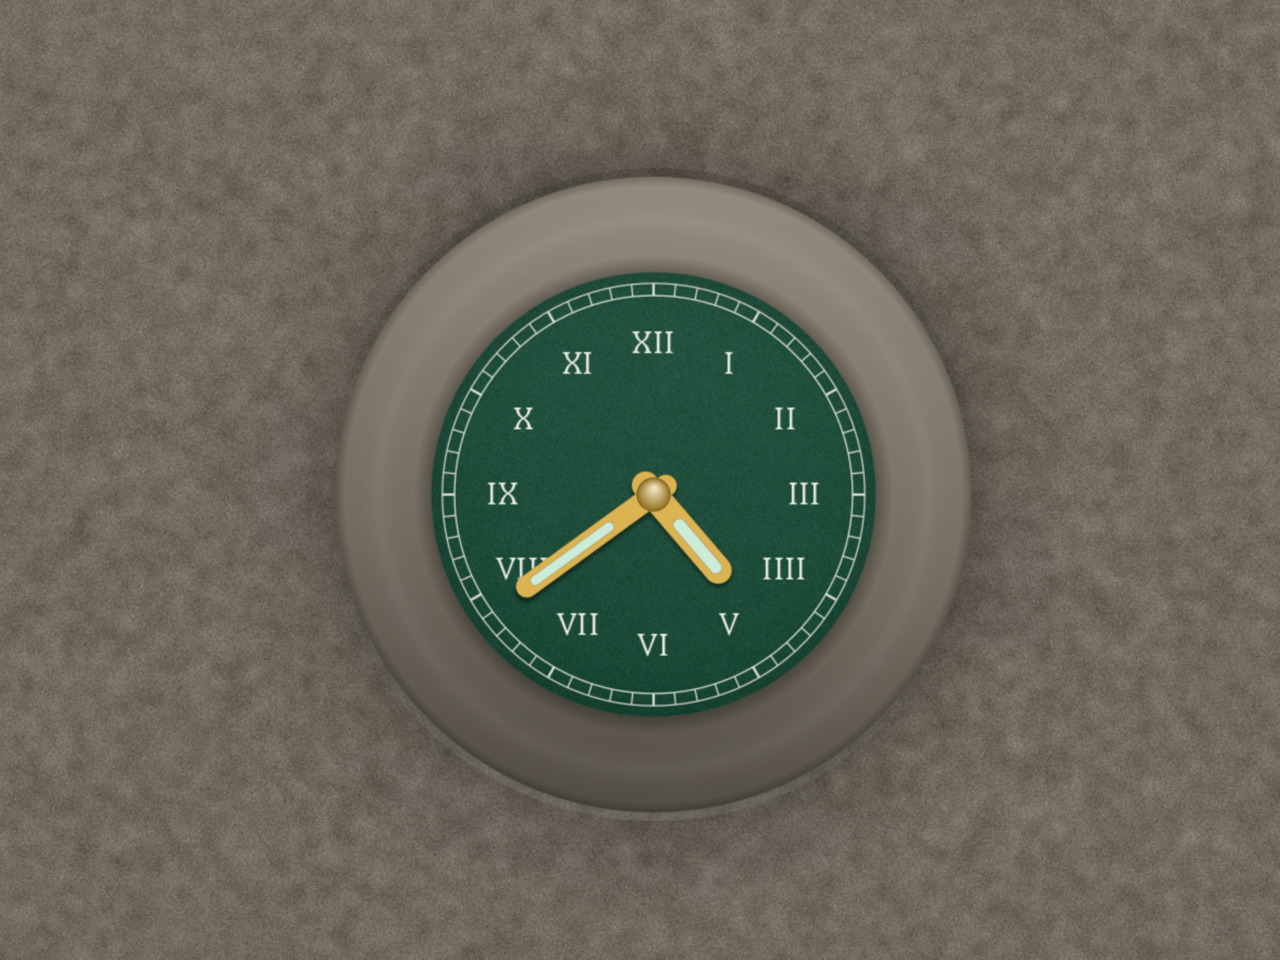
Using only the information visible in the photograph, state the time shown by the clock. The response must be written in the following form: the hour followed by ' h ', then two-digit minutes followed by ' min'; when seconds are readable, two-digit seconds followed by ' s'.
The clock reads 4 h 39 min
